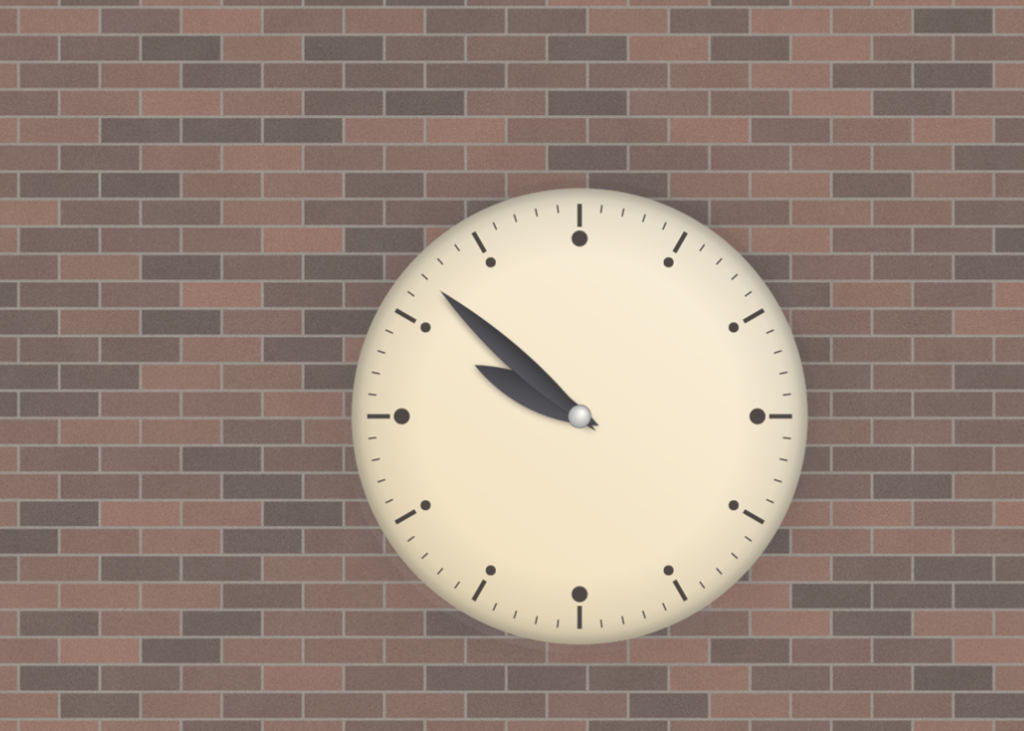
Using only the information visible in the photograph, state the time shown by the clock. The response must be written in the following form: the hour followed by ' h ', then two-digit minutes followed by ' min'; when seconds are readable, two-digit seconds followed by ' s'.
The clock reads 9 h 52 min
